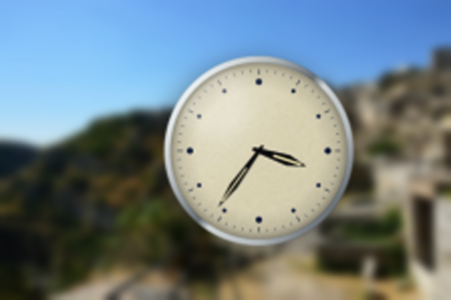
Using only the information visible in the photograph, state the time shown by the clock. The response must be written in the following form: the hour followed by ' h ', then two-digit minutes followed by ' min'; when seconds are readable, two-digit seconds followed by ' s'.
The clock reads 3 h 36 min
